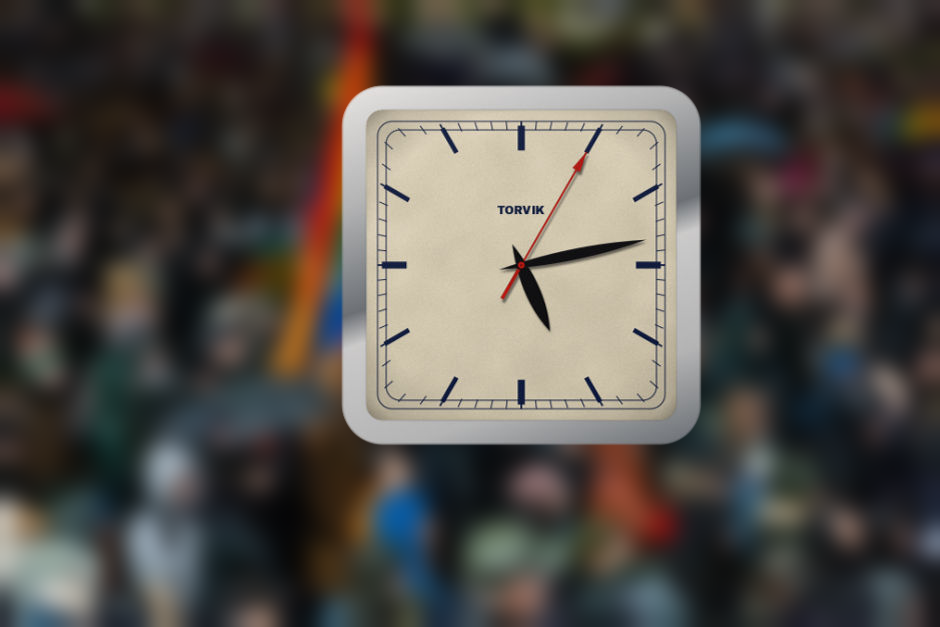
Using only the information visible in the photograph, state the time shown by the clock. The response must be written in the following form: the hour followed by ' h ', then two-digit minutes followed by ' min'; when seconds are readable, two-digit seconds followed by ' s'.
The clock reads 5 h 13 min 05 s
